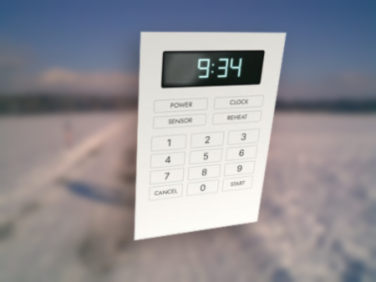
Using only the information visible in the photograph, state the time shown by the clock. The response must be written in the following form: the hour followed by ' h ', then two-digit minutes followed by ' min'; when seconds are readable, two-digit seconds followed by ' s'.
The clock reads 9 h 34 min
